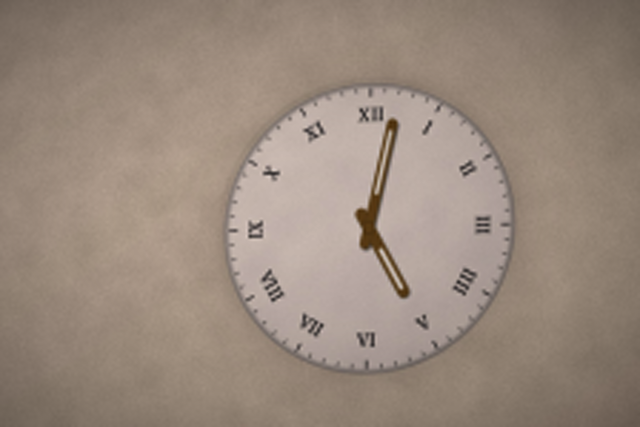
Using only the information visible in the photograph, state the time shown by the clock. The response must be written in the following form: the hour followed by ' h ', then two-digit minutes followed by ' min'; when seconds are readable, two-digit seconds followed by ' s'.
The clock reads 5 h 02 min
